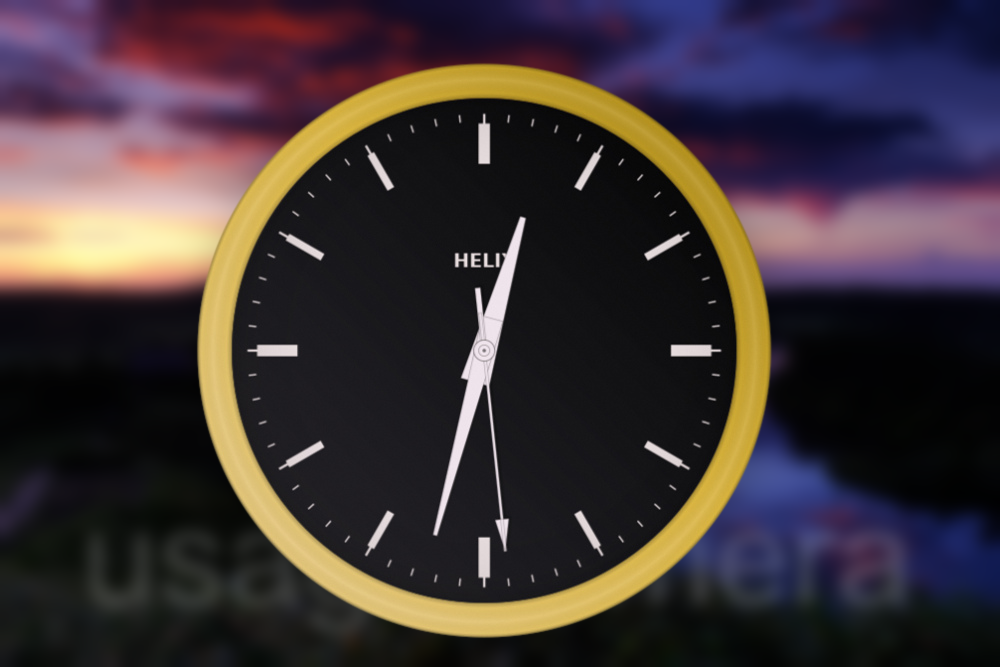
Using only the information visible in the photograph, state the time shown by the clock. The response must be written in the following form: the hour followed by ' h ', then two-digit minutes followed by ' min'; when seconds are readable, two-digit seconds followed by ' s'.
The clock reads 12 h 32 min 29 s
